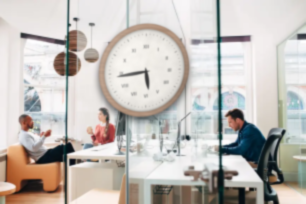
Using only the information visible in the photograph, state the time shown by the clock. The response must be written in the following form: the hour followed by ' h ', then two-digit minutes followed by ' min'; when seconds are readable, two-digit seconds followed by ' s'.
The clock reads 5 h 44 min
